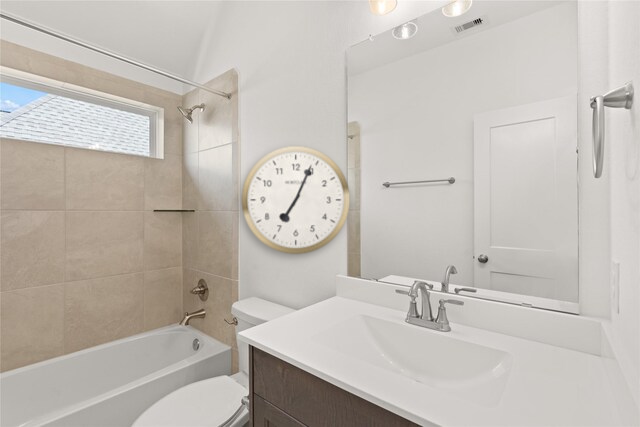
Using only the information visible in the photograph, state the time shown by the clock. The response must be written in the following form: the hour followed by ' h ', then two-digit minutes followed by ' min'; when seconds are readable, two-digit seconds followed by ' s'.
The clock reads 7 h 04 min
